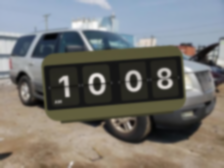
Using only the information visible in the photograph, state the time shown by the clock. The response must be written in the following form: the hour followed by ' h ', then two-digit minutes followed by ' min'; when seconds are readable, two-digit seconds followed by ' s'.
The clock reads 10 h 08 min
